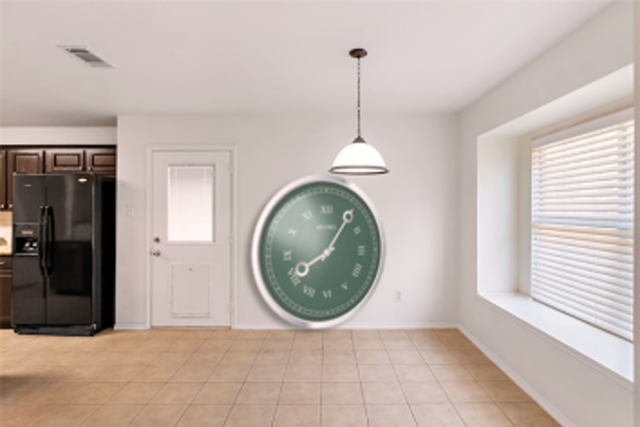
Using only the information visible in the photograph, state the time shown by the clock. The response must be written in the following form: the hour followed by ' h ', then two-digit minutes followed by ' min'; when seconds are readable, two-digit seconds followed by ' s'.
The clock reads 8 h 06 min
